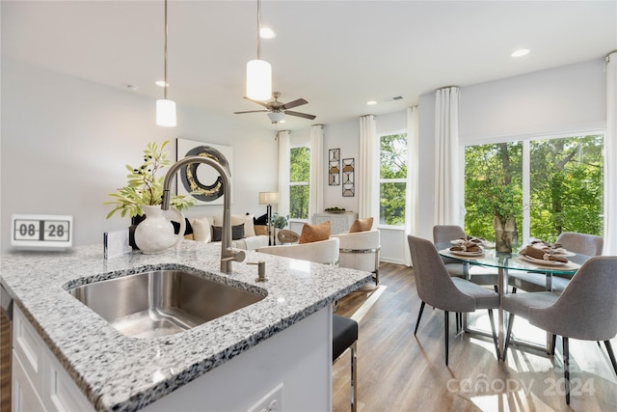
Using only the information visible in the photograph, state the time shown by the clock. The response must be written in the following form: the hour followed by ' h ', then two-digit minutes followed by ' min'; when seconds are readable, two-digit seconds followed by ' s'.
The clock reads 8 h 28 min
